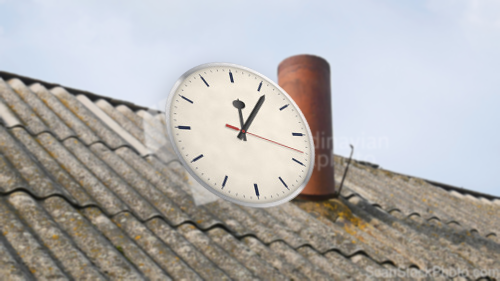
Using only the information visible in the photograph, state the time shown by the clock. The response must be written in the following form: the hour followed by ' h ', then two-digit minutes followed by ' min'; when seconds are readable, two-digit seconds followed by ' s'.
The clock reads 12 h 06 min 18 s
